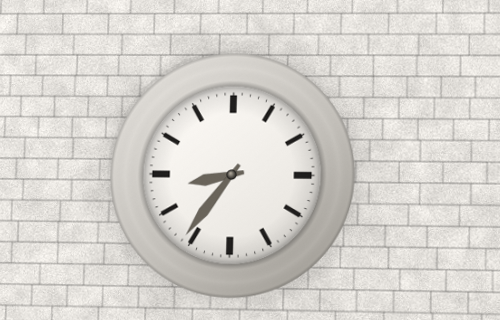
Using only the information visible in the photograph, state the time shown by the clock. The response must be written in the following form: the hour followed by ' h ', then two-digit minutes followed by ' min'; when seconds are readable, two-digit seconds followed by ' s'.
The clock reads 8 h 36 min
